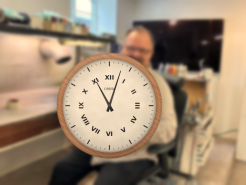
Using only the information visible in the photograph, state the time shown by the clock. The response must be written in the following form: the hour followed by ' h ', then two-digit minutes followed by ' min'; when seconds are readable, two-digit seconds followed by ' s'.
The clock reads 11 h 03 min
